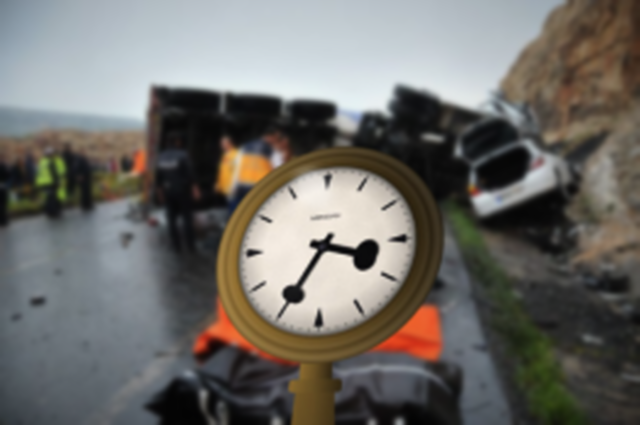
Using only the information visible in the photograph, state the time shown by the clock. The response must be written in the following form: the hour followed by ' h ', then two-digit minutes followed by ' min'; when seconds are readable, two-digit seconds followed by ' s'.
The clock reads 3 h 35 min
